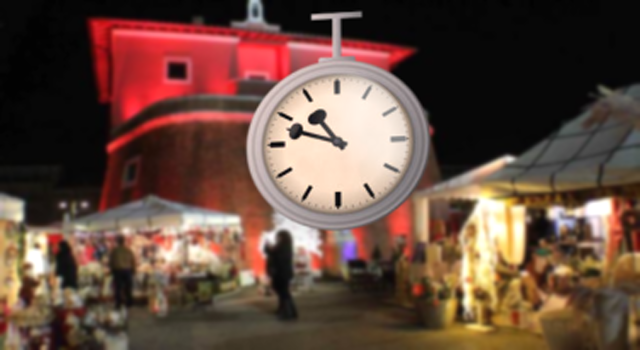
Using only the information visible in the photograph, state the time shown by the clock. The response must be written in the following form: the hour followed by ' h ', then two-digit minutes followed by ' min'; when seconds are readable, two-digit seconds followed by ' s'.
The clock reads 10 h 48 min
